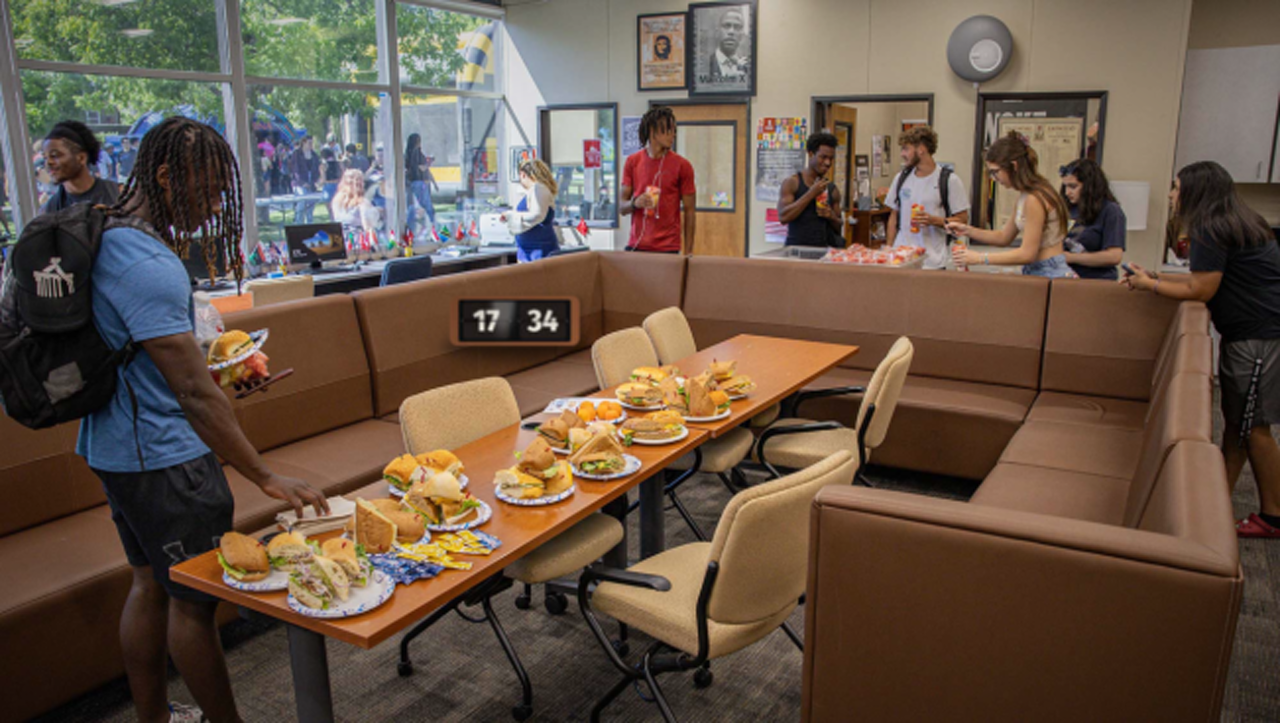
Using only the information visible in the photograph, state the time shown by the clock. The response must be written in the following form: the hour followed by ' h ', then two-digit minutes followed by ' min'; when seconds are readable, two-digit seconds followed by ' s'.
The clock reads 17 h 34 min
